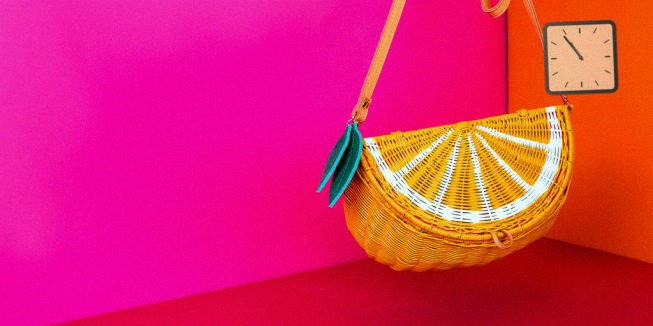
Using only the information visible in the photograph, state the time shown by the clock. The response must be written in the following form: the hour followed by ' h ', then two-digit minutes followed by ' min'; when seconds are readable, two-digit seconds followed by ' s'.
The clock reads 10 h 54 min
